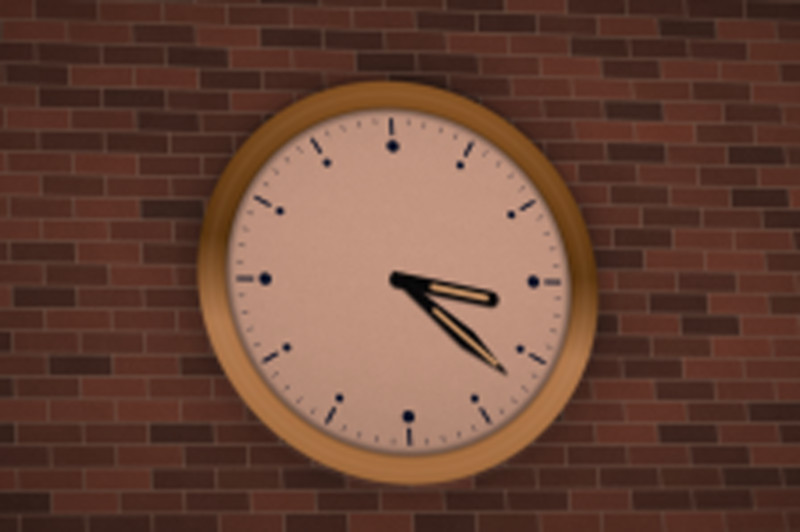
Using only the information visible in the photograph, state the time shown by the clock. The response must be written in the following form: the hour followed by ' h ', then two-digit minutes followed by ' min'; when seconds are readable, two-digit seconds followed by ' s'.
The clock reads 3 h 22 min
